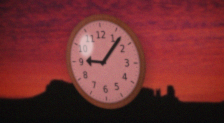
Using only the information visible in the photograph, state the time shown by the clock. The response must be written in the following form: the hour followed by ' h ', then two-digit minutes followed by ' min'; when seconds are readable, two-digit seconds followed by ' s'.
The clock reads 9 h 07 min
